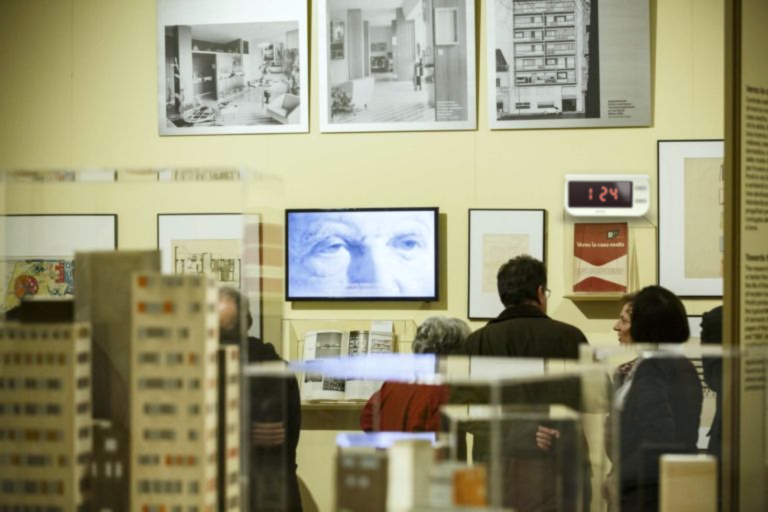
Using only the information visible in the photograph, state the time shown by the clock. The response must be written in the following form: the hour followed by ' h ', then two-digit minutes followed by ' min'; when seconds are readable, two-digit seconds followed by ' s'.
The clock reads 1 h 24 min
